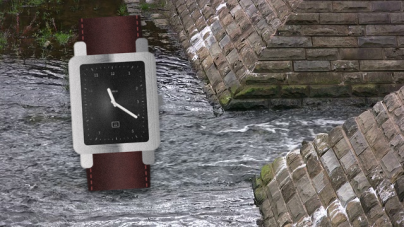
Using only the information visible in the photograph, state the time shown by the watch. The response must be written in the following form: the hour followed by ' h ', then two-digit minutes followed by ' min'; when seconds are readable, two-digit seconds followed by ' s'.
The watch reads 11 h 21 min
